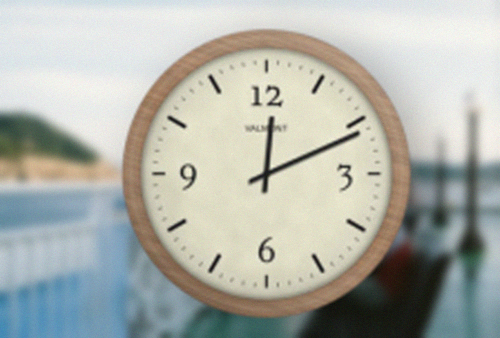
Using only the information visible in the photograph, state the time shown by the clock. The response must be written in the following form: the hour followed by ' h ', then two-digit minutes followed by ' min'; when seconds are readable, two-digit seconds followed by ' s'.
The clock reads 12 h 11 min
